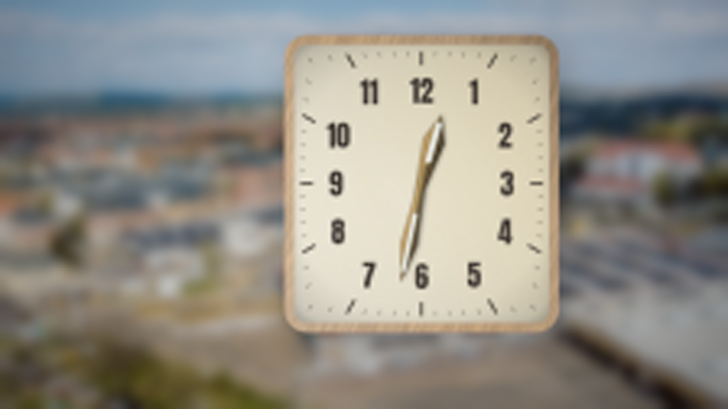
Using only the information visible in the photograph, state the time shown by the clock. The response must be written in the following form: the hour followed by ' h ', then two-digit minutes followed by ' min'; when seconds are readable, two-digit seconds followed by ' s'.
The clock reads 12 h 32 min
